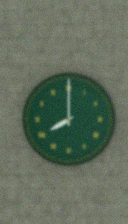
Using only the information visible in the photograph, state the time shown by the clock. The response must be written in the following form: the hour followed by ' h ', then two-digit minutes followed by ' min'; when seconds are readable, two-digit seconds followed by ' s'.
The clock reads 8 h 00 min
